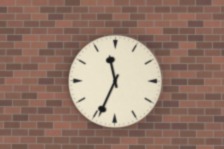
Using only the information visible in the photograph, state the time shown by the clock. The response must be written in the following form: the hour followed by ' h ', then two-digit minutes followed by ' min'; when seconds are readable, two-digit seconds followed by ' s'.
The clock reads 11 h 34 min
